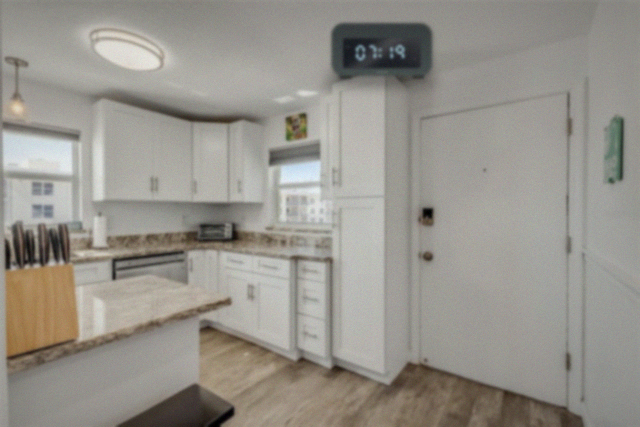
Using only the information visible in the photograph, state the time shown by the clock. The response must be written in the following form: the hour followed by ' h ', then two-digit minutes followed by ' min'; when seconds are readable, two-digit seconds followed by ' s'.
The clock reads 7 h 19 min
